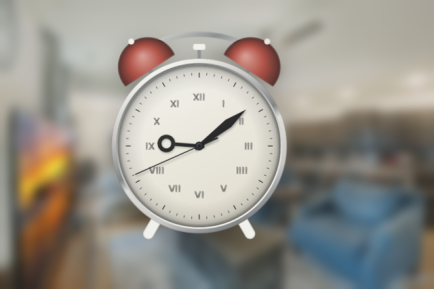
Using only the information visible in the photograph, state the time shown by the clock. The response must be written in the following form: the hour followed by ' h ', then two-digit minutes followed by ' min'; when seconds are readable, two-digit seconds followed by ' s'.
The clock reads 9 h 08 min 41 s
